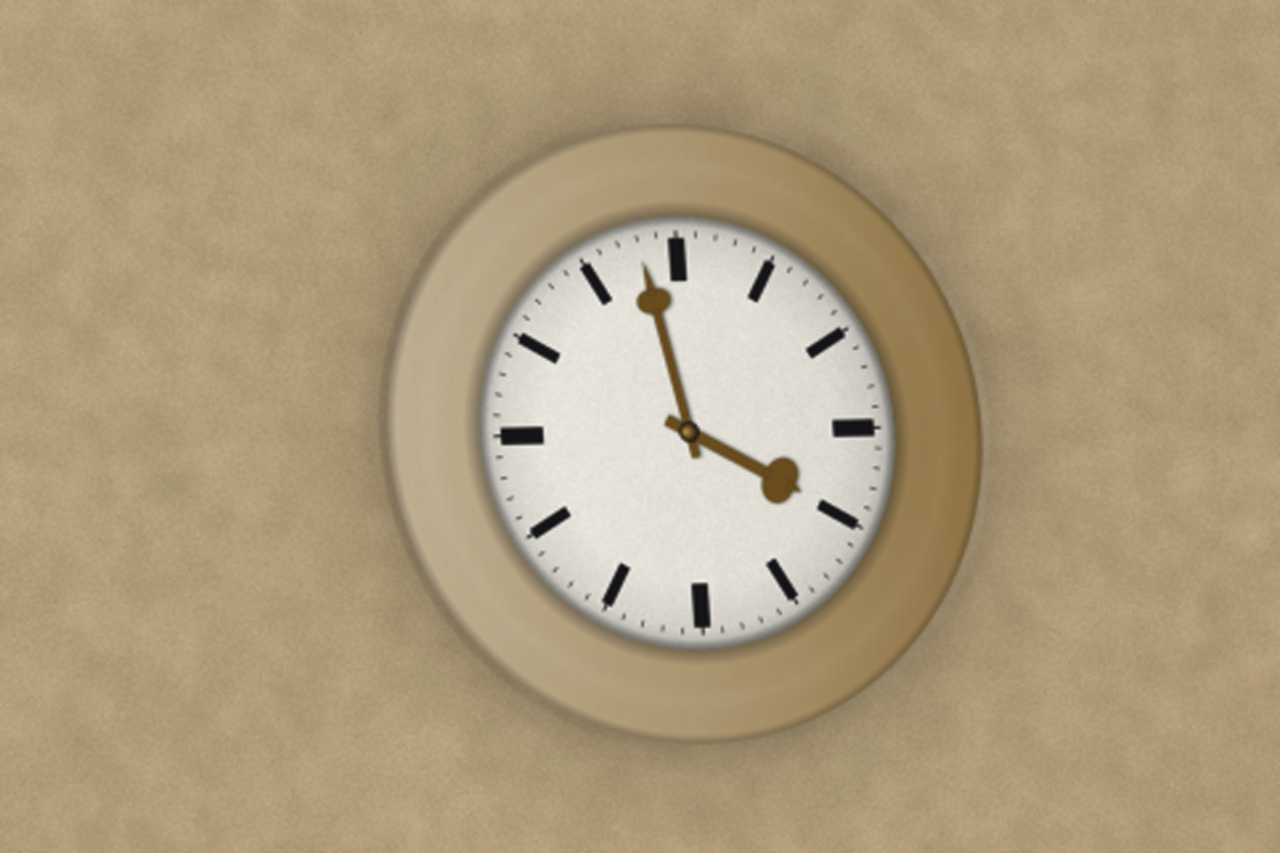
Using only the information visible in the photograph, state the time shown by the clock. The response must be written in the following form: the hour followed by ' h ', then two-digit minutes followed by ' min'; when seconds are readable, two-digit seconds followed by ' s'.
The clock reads 3 h 58 min
